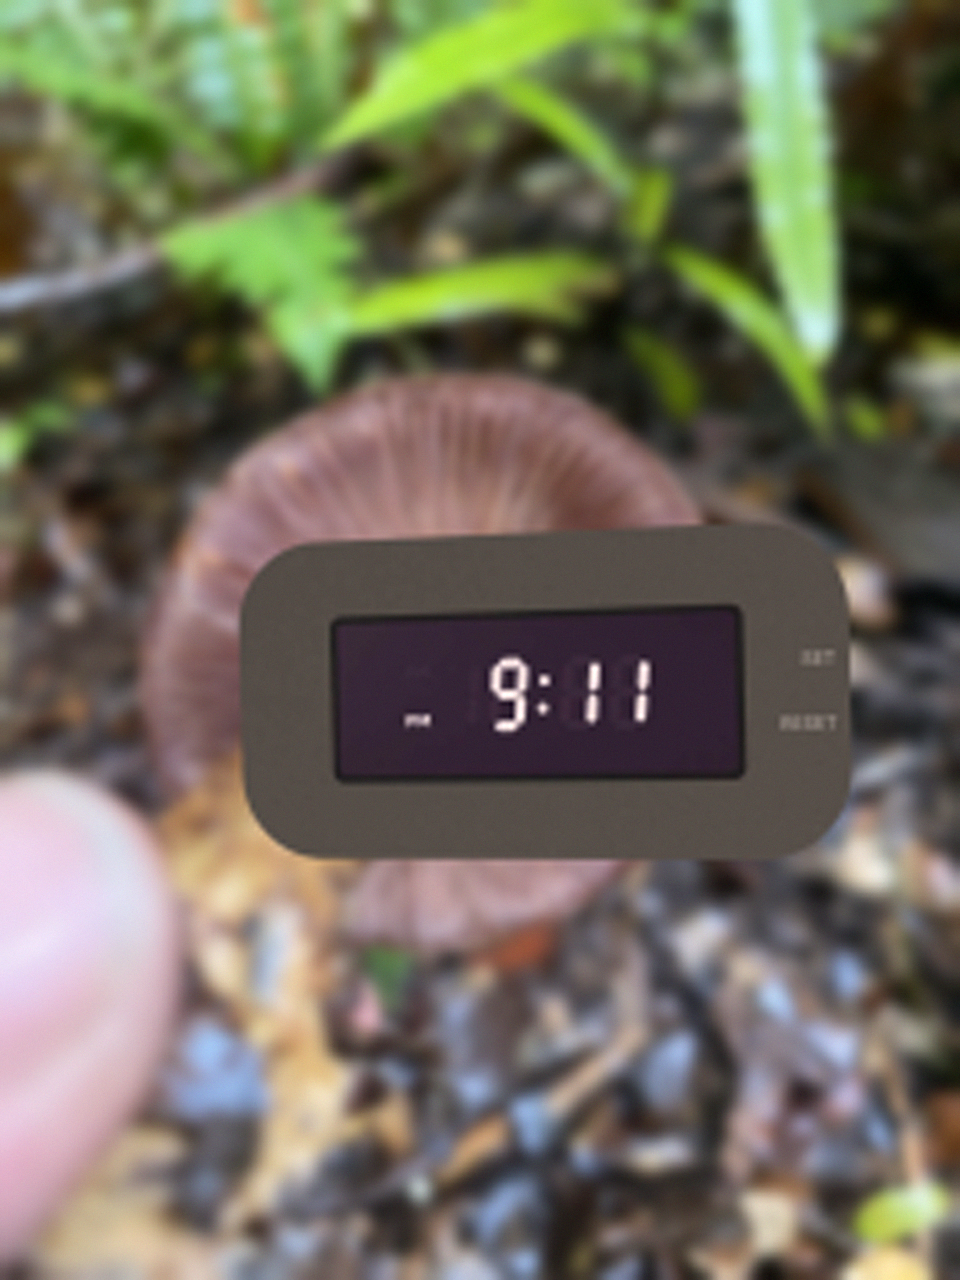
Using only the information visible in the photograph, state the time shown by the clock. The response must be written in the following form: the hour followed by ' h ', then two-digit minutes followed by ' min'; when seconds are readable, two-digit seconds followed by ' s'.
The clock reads 9 h 11 min
